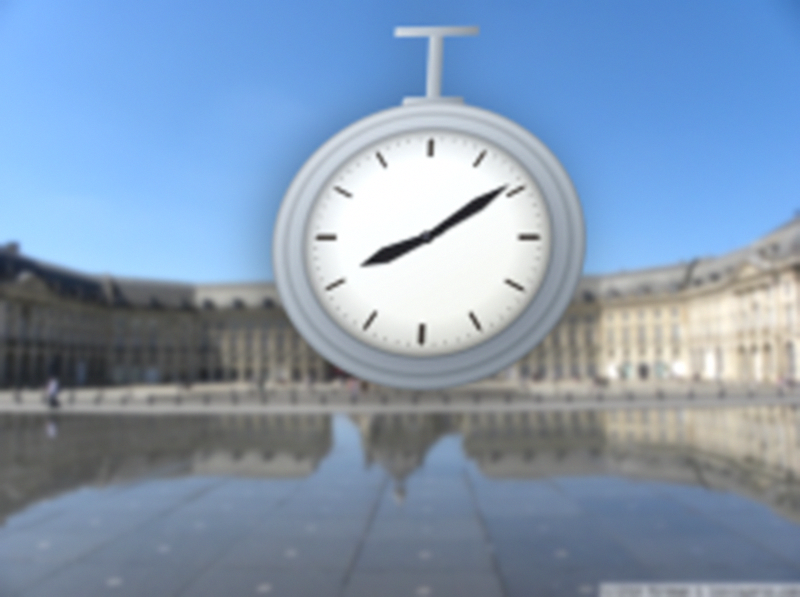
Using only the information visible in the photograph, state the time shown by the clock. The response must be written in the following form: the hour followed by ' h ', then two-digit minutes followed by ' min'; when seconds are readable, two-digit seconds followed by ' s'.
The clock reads 8 h 09 min
